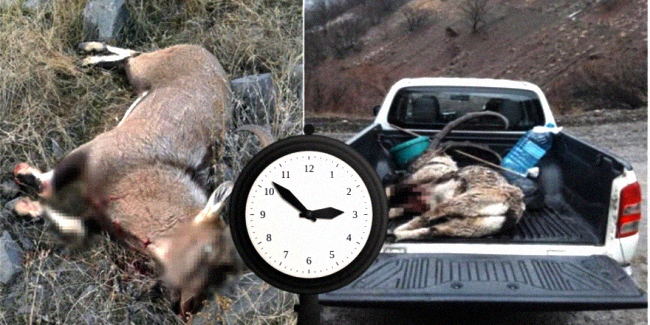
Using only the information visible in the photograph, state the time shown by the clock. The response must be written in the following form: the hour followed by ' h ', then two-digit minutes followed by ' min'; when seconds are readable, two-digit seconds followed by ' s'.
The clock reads 2 h 52 min
